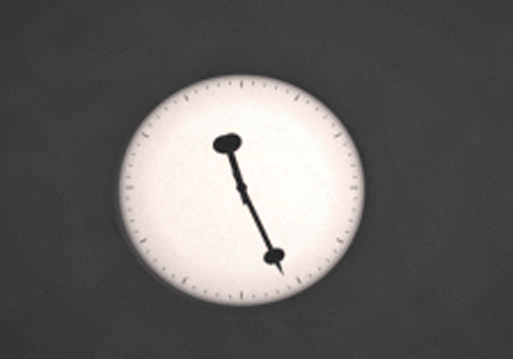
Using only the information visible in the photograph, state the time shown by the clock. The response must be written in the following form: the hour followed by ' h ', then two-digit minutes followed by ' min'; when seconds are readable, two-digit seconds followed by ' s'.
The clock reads 11 h 26 min
